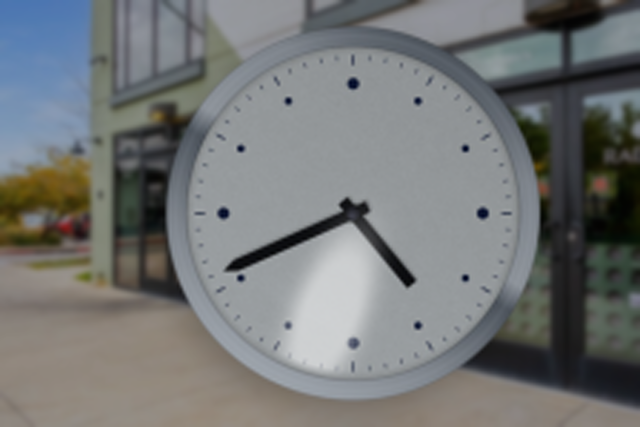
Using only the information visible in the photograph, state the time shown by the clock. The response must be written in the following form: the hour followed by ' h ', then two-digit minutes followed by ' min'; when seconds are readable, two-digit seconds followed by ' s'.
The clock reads 4 h 41 min
